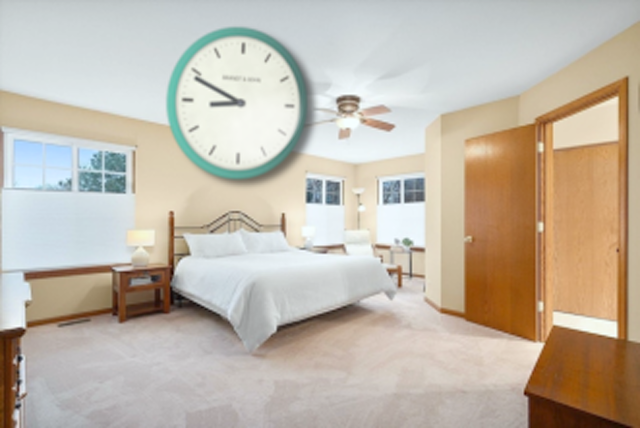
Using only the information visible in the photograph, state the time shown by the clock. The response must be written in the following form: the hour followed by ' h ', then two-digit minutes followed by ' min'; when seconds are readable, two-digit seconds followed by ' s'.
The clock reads 8 h 49 min
